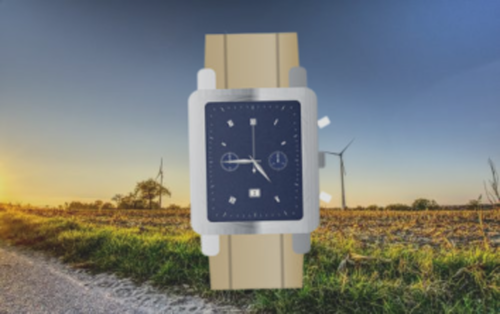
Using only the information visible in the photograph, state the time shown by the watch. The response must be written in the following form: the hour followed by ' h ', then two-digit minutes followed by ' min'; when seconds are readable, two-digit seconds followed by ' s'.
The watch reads 4 h 45 min
